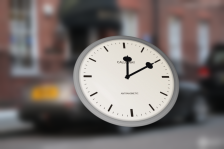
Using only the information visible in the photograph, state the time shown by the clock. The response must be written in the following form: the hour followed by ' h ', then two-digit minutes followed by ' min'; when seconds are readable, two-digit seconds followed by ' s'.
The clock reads 12 h 10 min
